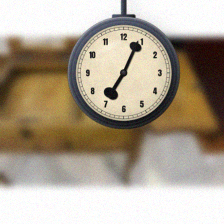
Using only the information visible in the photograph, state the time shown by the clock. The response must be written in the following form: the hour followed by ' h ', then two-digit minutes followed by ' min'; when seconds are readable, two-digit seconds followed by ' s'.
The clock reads 7 h 04 min
